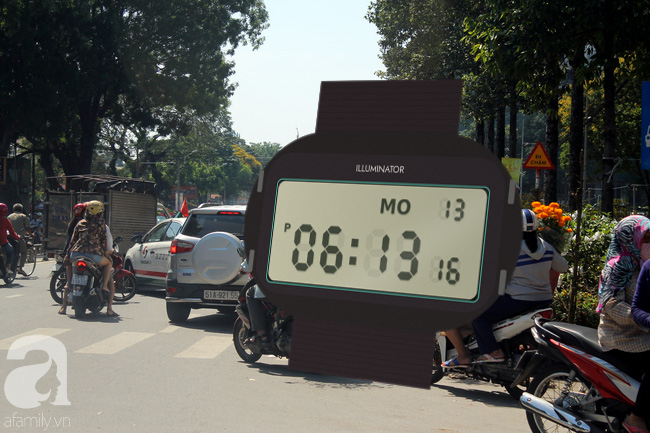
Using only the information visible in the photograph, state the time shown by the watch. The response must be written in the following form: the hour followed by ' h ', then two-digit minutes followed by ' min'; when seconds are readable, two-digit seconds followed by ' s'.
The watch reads 6 h 13 min 16 s
